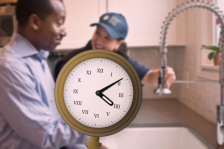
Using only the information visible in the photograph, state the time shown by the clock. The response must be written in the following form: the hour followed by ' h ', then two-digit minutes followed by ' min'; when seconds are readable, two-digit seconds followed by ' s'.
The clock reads 4 h 09 min
